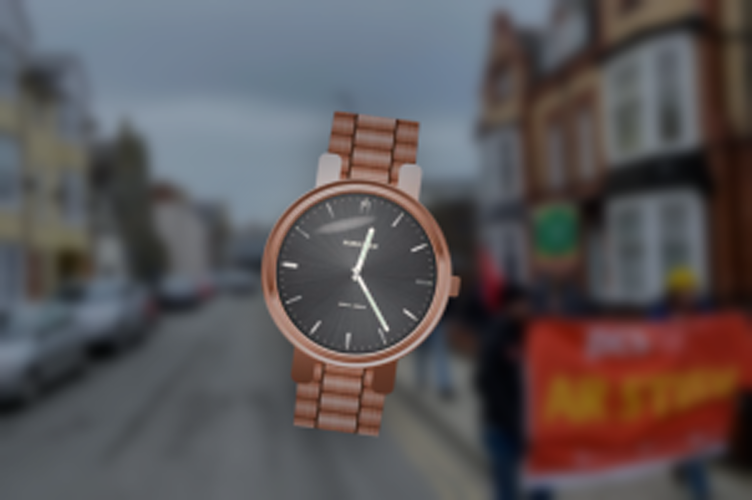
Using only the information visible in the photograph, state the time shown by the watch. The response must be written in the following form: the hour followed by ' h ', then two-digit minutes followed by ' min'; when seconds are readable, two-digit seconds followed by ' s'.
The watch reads 12 h 24 min
